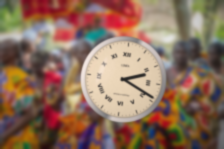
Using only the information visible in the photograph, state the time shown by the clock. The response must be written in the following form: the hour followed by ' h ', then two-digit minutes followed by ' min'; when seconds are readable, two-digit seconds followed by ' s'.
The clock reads 2 h 19 min
